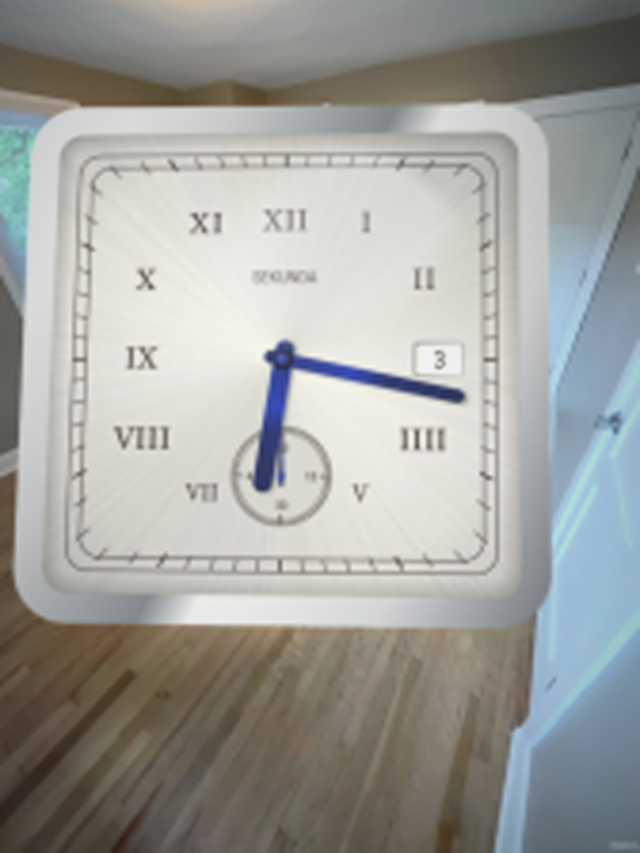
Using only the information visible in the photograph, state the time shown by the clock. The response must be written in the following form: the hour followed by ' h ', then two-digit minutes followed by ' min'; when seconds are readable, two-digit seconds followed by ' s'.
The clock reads 6 h 17 min
